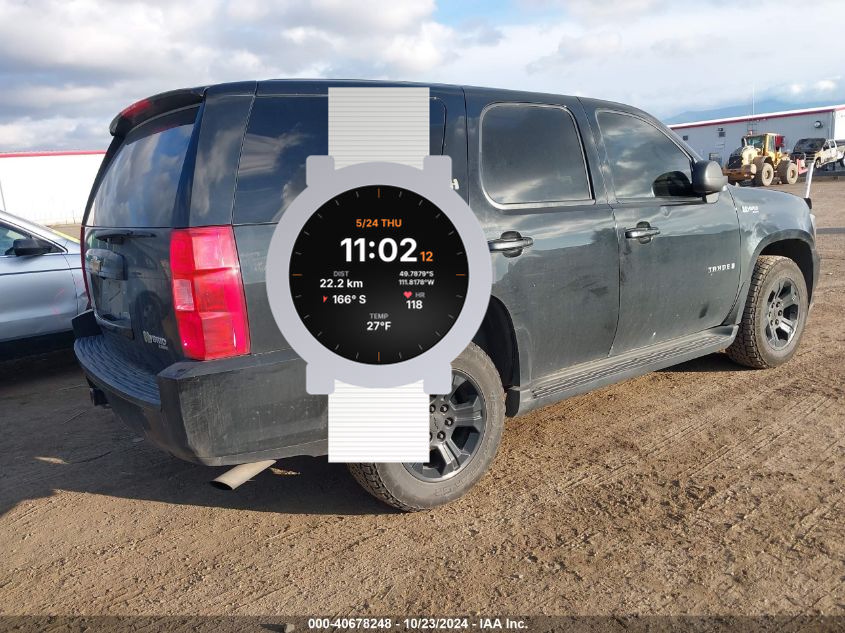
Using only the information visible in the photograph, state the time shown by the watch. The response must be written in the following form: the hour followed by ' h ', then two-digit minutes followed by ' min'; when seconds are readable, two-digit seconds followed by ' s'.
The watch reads 11 h 02 min 12 s
